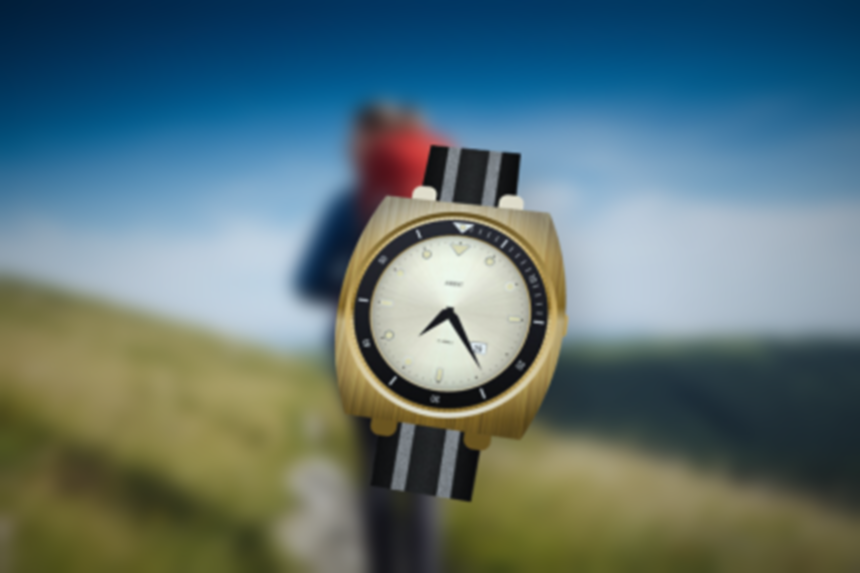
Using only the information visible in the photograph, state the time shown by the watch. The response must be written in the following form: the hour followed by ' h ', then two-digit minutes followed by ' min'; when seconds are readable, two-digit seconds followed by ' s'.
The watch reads 7 h 24 min
